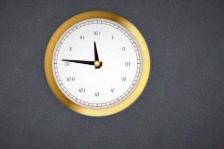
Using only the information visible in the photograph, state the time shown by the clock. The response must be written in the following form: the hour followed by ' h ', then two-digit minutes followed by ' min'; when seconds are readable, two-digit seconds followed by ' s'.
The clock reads 11 h 46 min
